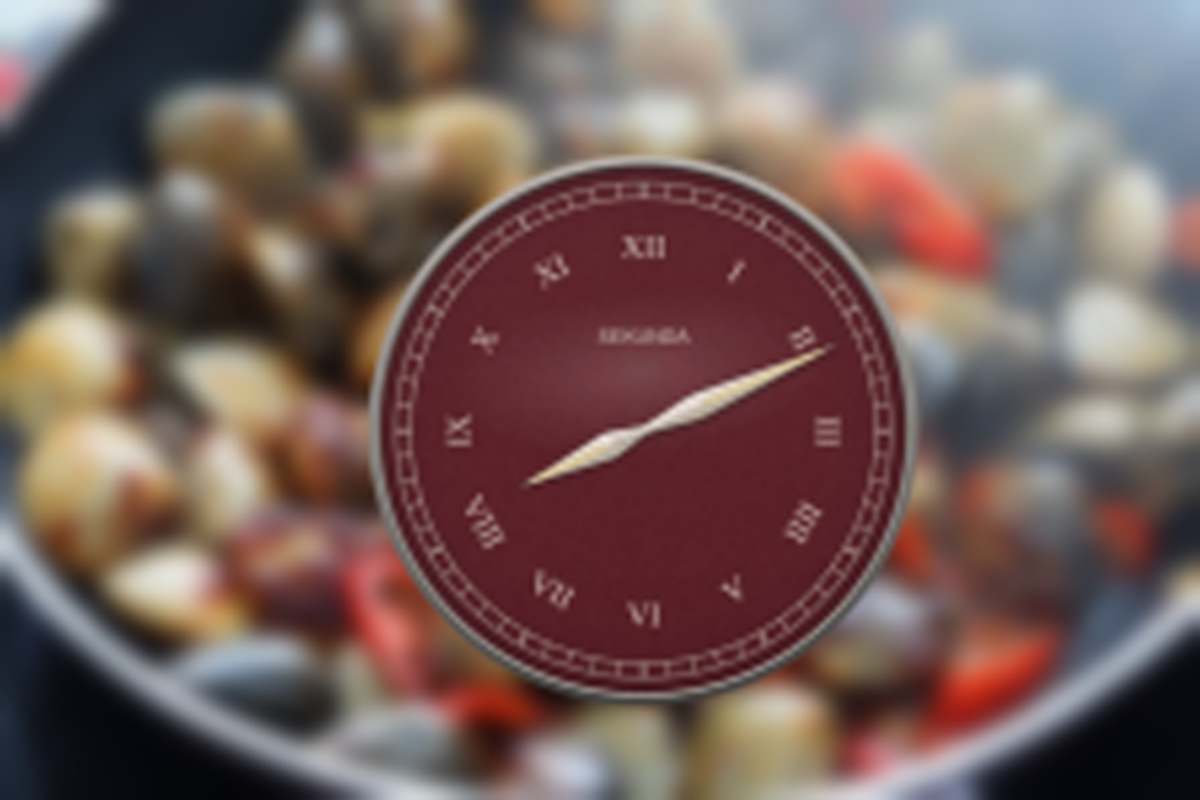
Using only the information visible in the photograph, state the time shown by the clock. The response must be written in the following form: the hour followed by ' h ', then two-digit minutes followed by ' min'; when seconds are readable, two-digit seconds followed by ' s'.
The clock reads 8 h 11 min
